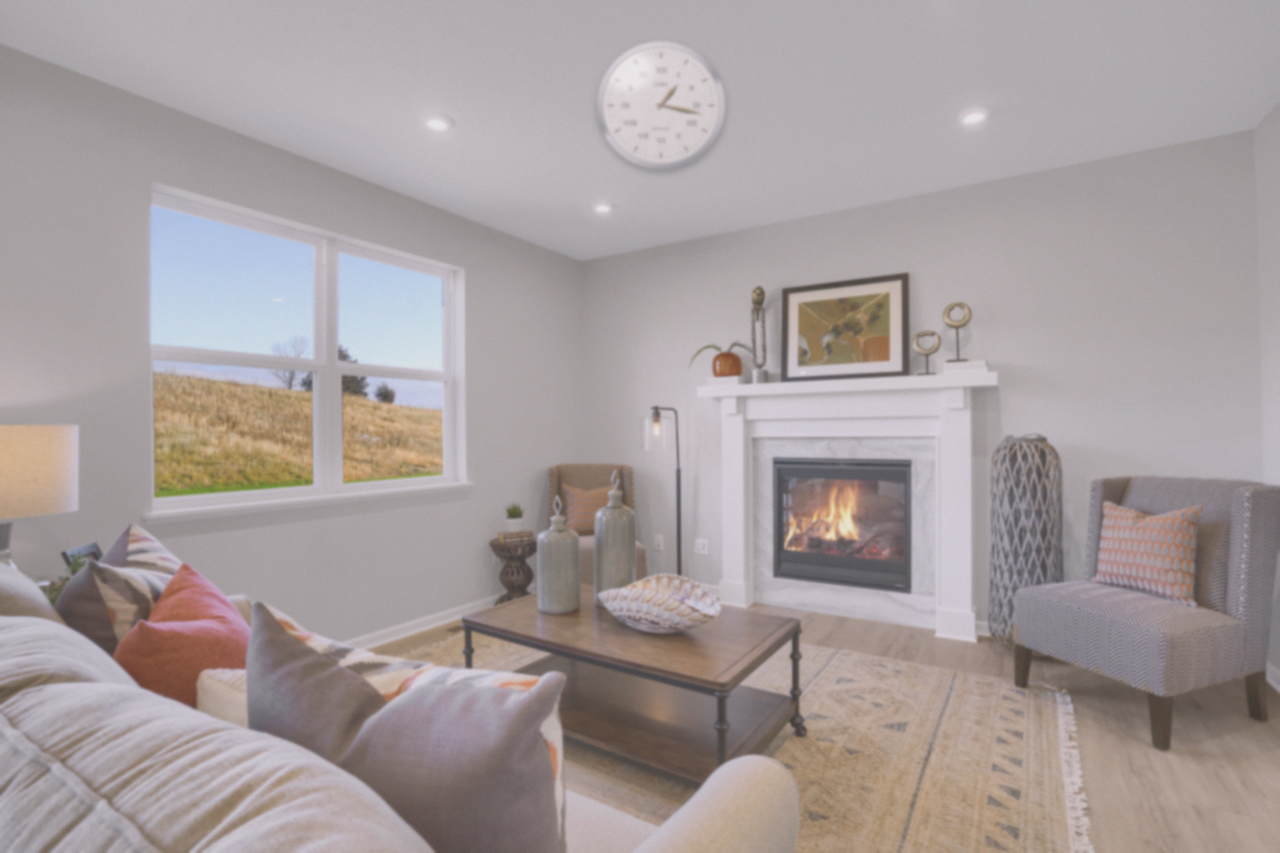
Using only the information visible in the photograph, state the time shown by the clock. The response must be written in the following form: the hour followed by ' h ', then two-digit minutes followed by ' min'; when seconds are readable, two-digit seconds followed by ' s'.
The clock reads 1 h 17 min
